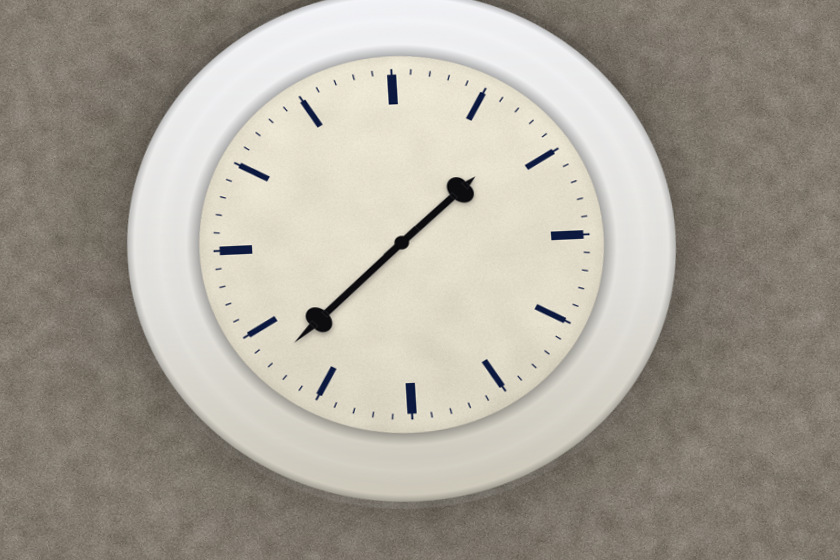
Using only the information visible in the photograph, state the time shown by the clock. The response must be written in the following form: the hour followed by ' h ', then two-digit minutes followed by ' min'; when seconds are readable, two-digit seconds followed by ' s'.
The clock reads 1 h 38 min
